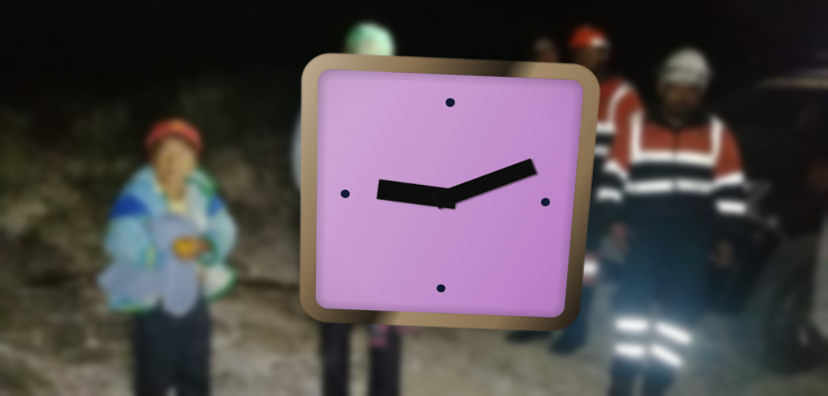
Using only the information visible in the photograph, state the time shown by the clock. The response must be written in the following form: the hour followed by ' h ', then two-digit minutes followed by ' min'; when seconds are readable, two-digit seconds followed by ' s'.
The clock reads 9 h 11 min
